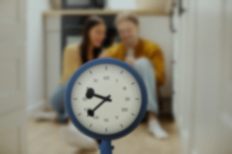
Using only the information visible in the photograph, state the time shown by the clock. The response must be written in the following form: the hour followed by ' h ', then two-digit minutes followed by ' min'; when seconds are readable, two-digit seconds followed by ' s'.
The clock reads 9 h 38 min
